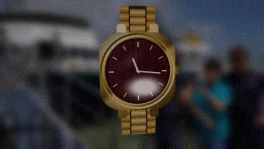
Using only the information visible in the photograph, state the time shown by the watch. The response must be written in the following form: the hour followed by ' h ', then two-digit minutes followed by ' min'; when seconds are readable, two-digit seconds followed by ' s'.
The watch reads 11 h 16 min
